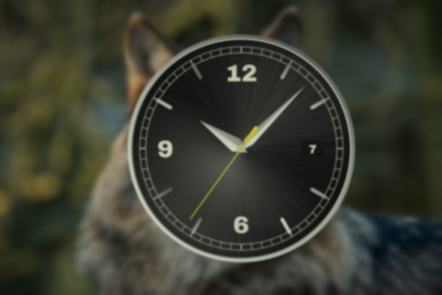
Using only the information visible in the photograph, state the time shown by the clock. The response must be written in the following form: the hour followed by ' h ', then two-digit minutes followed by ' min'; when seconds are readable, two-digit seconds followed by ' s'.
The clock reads 10 h 07 min 36 s
